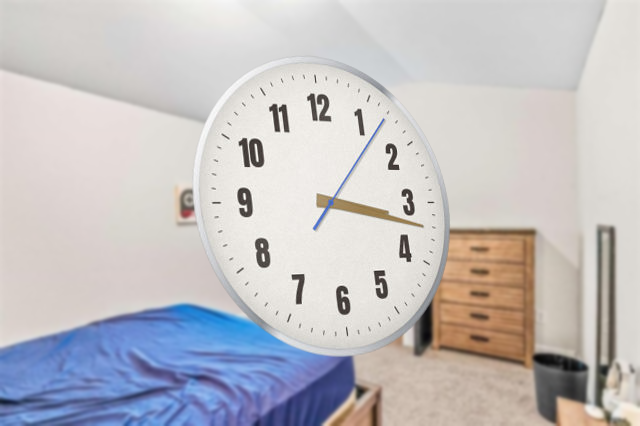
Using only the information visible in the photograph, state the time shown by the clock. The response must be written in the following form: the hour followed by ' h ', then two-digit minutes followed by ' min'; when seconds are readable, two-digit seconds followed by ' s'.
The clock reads 3 h 17 min 07 s
